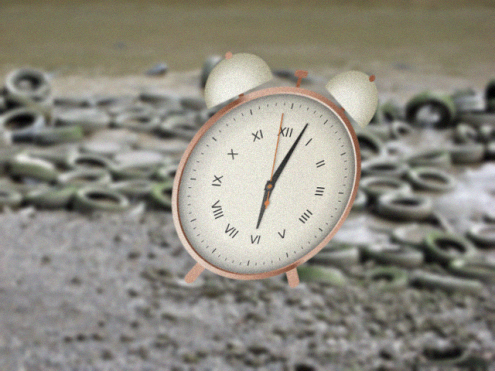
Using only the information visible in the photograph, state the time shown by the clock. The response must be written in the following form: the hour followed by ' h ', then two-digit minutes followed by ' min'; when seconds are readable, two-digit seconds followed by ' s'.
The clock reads 6 h 02 min 59 s
